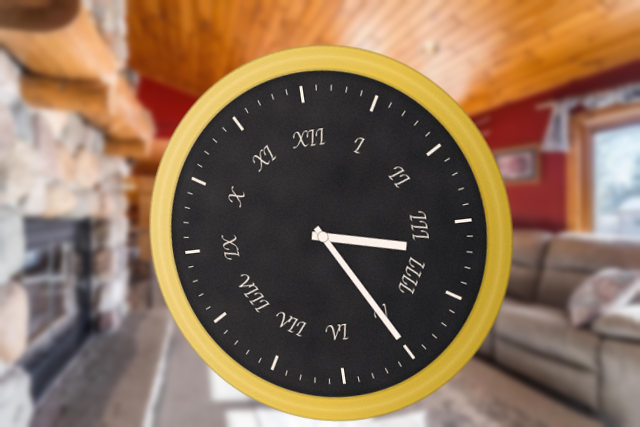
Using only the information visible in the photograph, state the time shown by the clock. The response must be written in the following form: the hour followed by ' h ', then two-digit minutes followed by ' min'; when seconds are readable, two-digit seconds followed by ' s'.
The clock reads 3 h 25 min
